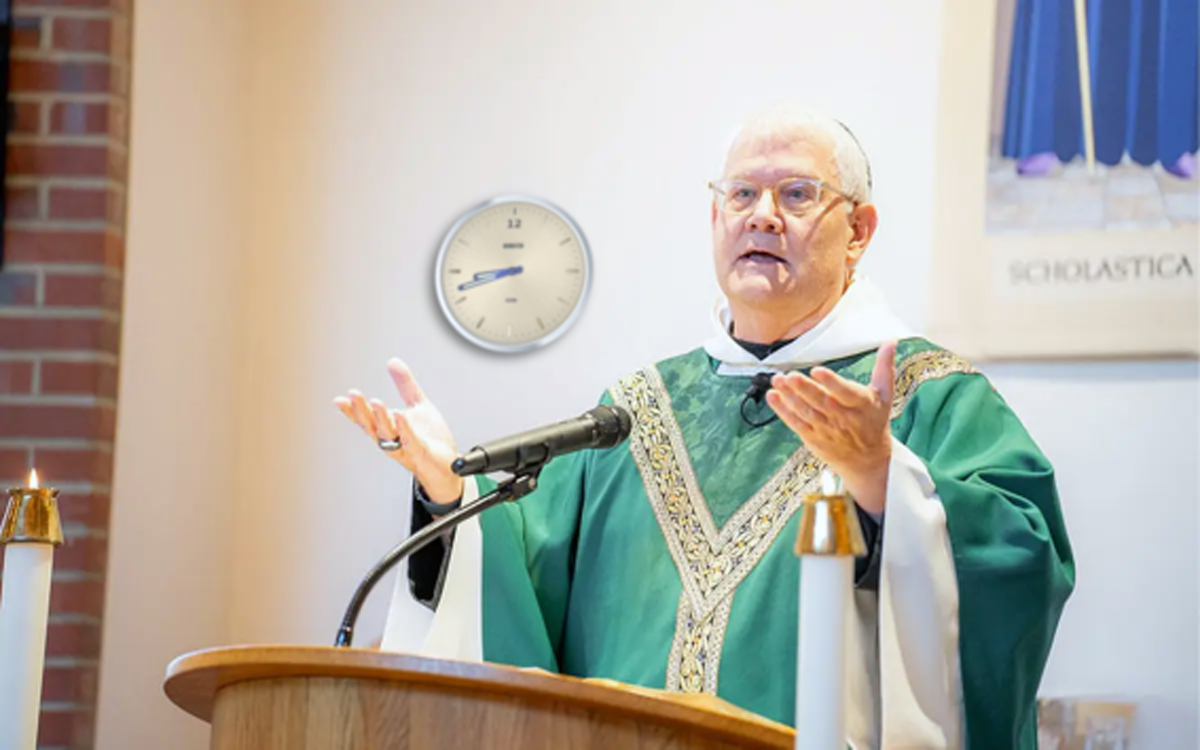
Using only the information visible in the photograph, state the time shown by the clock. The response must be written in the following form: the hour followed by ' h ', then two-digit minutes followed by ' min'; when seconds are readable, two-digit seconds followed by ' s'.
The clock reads 8 h 42 min
